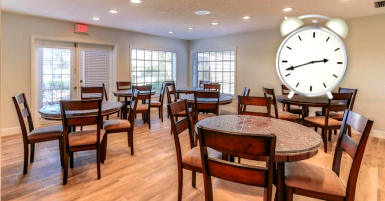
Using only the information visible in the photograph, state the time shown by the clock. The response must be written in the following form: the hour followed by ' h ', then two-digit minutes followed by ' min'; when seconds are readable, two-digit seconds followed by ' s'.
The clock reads 2 h 42 min
